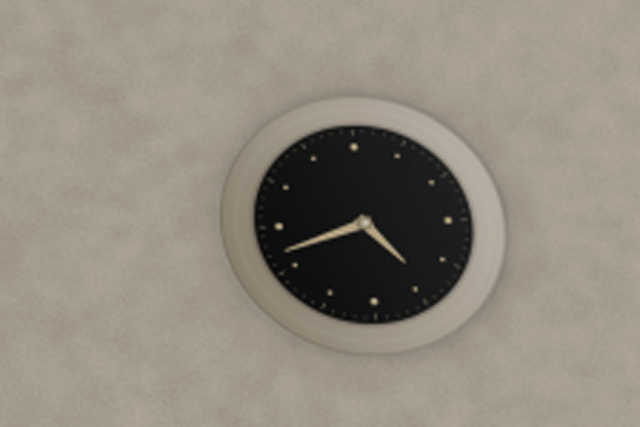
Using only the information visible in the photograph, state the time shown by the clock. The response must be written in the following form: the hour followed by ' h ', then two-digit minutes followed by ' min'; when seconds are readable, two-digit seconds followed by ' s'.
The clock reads 4 h 42 min
